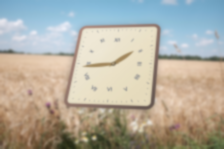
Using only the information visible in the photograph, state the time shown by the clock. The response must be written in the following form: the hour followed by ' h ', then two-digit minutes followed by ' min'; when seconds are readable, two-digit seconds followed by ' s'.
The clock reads 1 h 44 min
